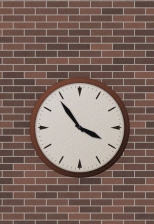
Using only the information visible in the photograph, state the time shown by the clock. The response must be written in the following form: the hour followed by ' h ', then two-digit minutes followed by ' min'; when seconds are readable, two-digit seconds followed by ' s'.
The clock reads 3 h 54 min
